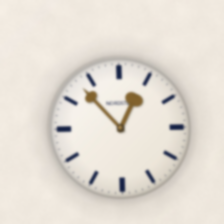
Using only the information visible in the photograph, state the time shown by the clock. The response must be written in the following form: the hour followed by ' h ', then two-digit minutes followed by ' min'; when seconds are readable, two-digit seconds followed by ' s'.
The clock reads 12 h 53 min
